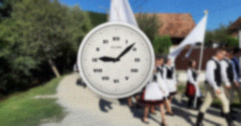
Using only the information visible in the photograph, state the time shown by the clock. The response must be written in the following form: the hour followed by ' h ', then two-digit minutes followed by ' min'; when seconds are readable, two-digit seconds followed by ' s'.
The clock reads 9 h 08 min
